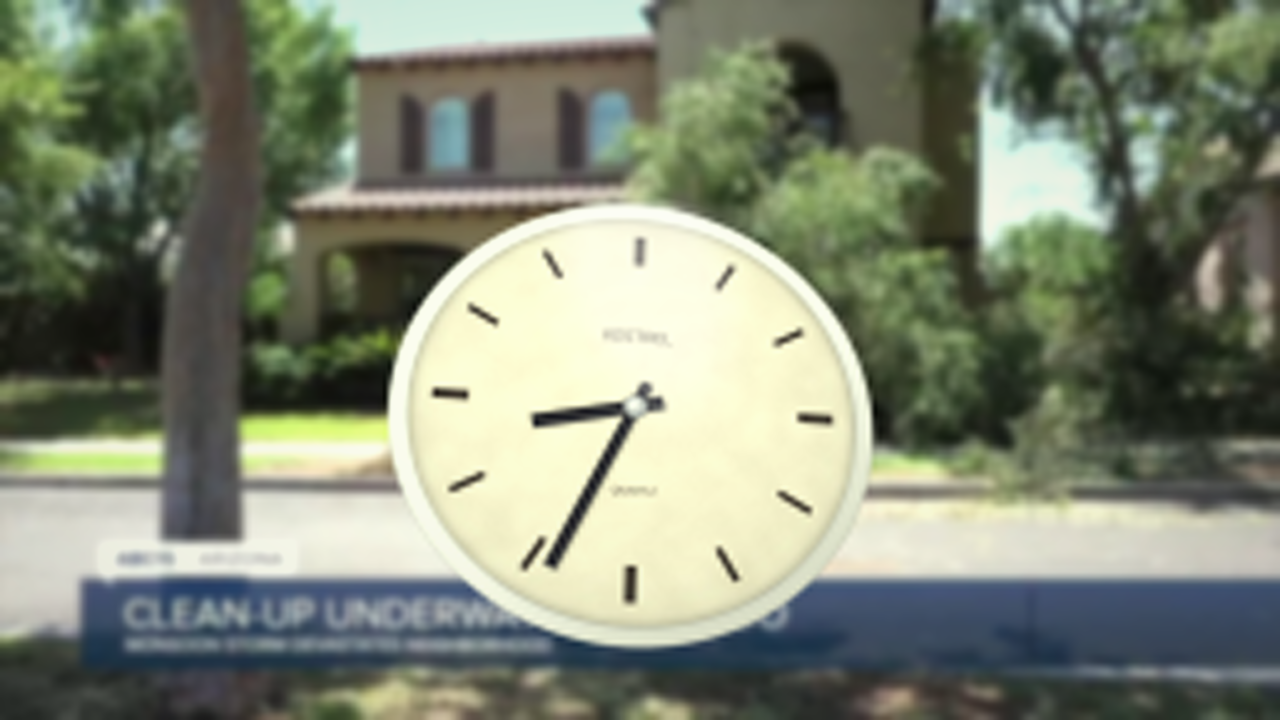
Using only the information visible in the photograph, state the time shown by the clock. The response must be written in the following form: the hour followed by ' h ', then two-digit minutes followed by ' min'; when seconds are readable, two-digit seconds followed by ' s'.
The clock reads 8 h 34 min
